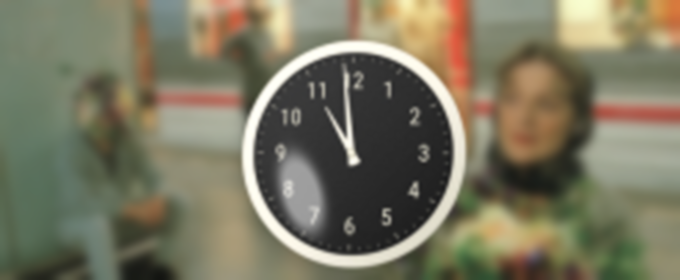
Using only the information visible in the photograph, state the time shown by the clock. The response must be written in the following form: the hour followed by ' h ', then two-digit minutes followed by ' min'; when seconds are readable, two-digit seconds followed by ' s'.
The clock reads 10 h 59 min
